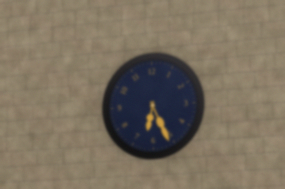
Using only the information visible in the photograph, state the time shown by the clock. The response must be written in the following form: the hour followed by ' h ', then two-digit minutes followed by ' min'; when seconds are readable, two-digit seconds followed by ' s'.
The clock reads 6 h 26 min
